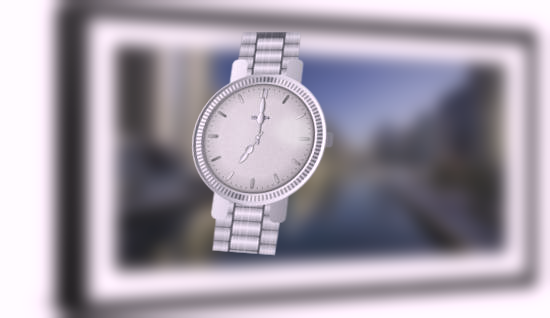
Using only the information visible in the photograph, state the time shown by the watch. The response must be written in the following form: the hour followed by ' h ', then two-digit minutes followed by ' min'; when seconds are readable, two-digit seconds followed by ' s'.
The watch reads 7 h 00 min
